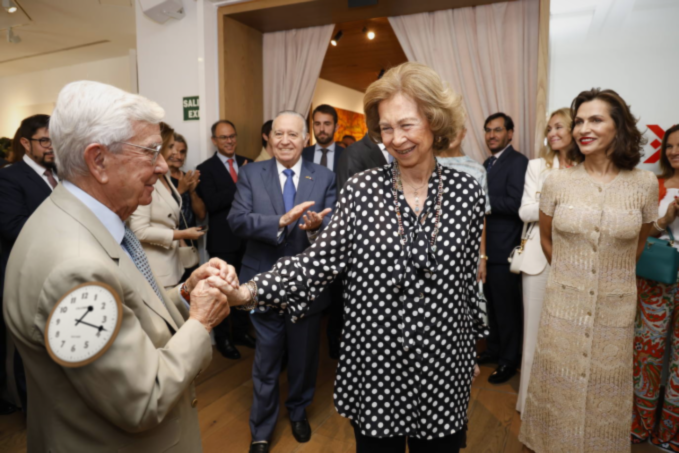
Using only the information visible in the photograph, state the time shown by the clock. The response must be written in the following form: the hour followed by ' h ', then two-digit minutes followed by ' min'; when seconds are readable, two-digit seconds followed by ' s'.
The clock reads 1 h 18 min
